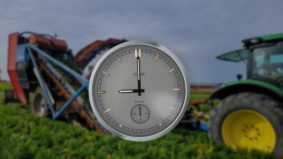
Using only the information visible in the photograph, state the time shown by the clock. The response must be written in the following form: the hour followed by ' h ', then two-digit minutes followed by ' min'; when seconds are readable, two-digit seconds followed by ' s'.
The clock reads 9 h 00 min
